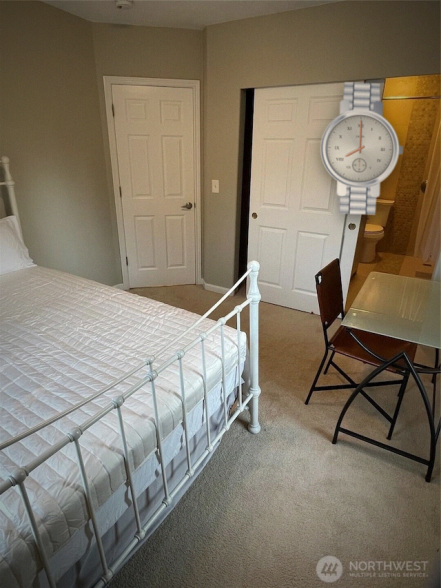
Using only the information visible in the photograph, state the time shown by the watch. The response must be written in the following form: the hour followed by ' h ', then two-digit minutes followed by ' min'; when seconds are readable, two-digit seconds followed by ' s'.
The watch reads 8 h 00 min
